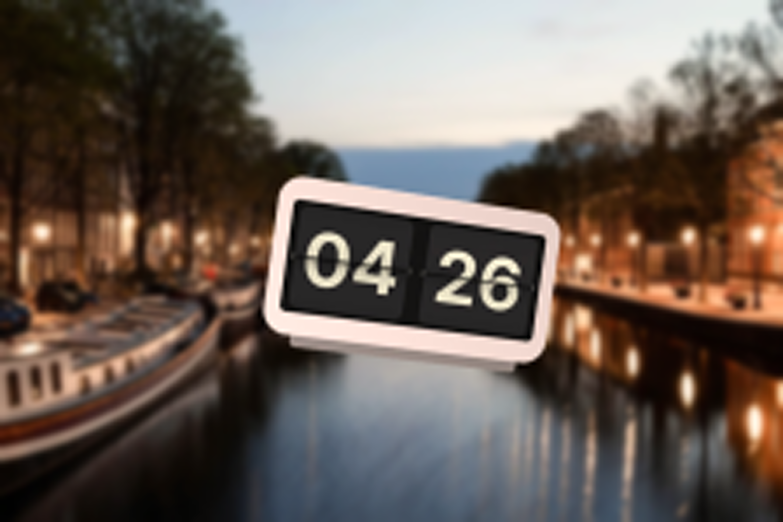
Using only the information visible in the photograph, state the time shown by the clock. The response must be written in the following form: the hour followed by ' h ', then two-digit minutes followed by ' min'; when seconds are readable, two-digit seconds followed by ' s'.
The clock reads 4 h 26 min
